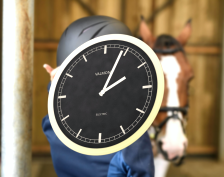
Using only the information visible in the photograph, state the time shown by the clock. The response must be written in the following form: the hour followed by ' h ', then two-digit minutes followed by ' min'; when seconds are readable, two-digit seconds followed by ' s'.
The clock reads 2 h 04 min
